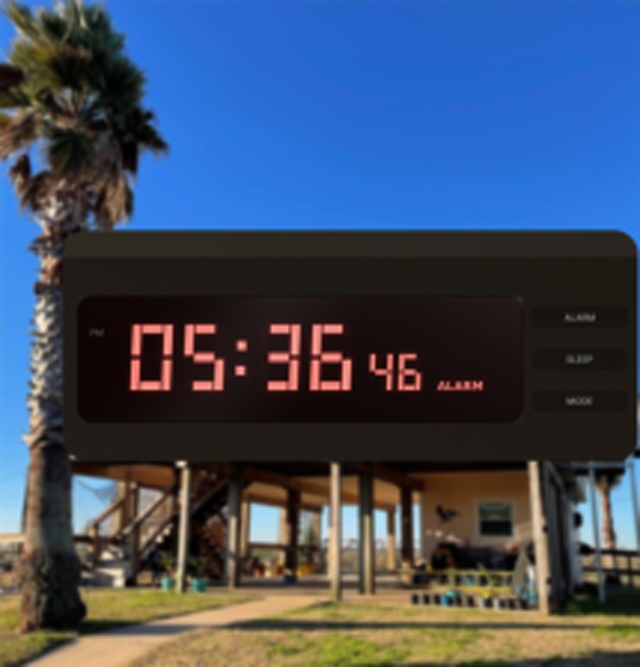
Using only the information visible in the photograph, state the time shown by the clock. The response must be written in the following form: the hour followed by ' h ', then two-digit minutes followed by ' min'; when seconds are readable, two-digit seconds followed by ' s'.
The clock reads 5 h 36 min 46 s
